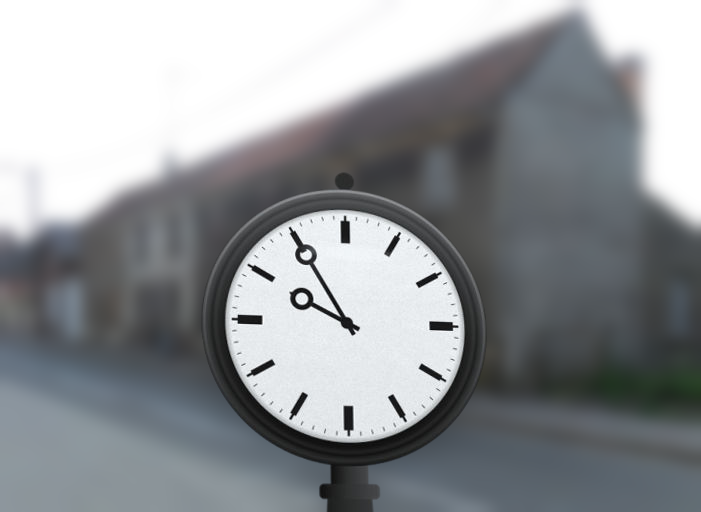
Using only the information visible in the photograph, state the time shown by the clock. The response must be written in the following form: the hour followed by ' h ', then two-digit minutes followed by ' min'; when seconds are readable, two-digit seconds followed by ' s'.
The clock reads 9 h 55 min
